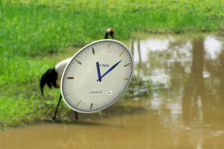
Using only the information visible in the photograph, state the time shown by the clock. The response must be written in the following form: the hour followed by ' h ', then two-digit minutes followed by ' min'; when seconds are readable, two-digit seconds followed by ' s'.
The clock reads 11 h 07 min
